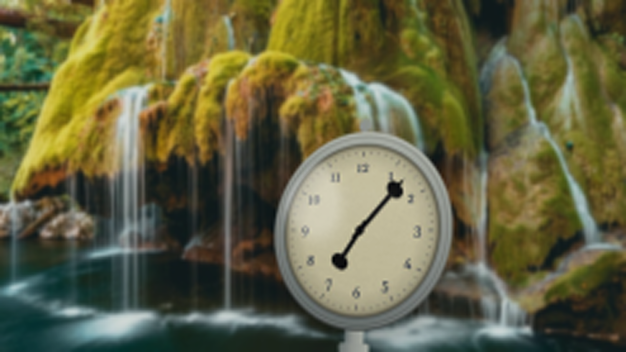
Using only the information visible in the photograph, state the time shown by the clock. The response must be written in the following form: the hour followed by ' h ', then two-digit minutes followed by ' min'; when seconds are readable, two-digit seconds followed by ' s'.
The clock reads 7 h 07 min
